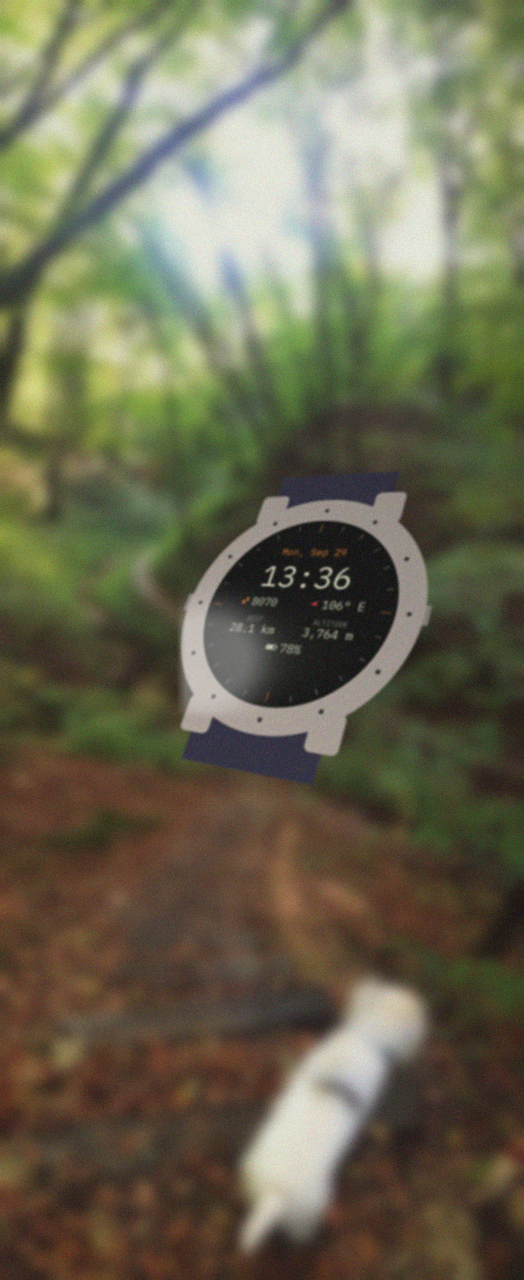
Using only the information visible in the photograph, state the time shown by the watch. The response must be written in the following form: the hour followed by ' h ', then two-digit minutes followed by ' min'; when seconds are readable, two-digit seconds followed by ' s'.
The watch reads 13 h 36 min
